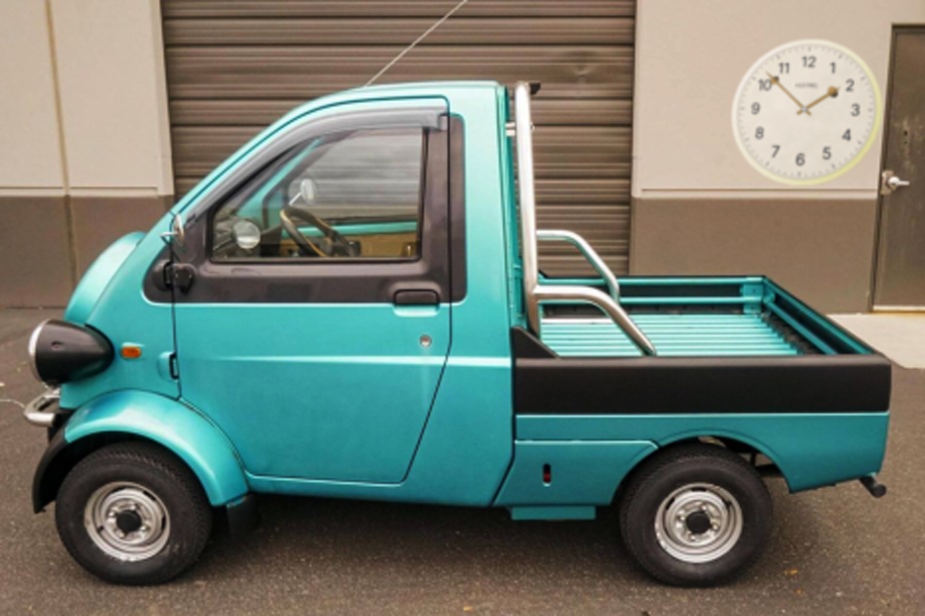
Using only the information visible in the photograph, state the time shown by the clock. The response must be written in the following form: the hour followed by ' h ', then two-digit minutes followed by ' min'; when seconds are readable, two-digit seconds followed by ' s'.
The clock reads 1 h 52 min
